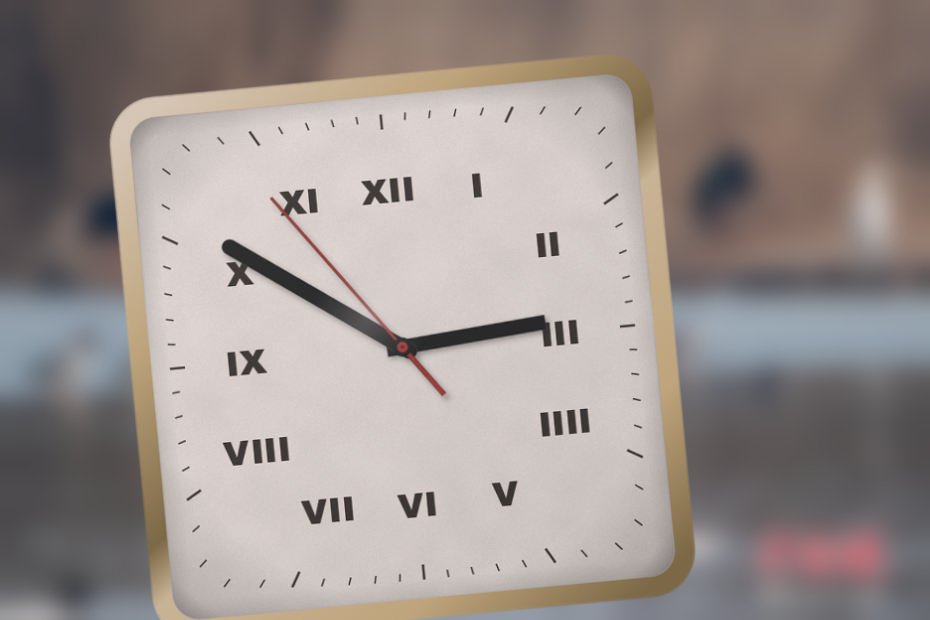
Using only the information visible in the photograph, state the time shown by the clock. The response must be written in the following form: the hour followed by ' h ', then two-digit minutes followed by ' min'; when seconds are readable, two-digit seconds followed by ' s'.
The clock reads 2 h 50 min 54 s
